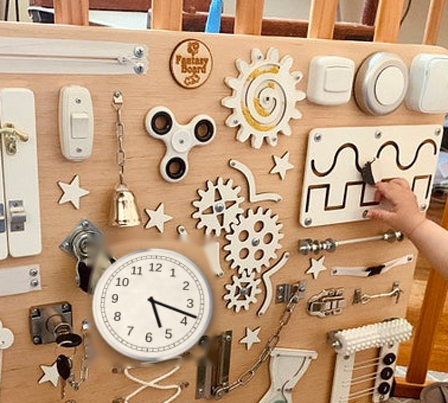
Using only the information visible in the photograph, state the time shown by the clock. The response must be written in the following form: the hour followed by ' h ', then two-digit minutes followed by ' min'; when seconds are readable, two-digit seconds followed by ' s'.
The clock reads 5 h 18 min
